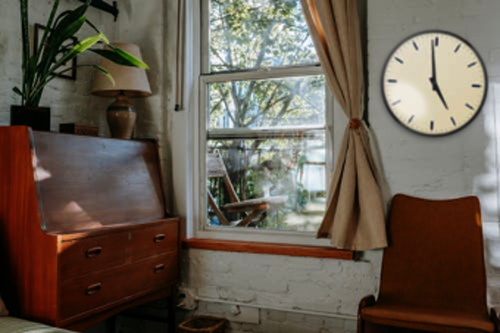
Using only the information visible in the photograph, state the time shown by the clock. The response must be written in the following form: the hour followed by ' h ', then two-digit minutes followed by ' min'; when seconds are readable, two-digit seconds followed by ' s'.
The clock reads 4 h 59 min
